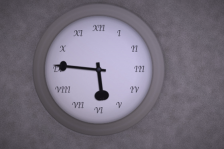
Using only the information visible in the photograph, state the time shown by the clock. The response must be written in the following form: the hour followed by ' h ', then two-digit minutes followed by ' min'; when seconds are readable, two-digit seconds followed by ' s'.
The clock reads 5 h 46 min
